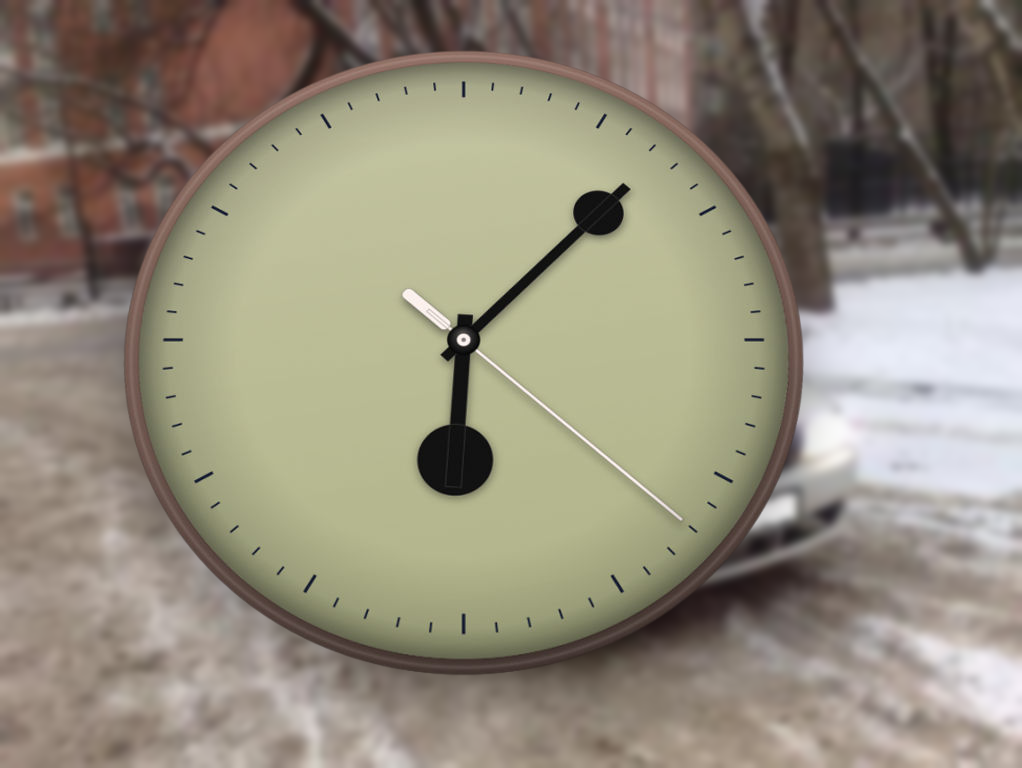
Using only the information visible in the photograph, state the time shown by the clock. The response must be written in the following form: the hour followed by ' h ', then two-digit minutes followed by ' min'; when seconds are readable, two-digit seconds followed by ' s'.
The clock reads 6 h 07 min 22 s
